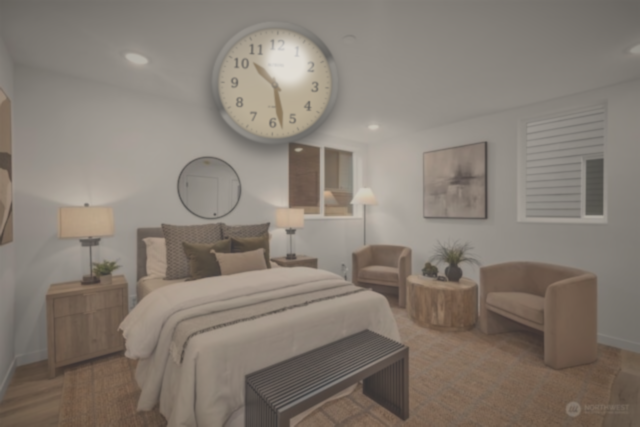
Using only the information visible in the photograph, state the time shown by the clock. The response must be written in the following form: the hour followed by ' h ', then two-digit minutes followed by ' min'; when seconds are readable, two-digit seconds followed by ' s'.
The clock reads 10 h 28 min
